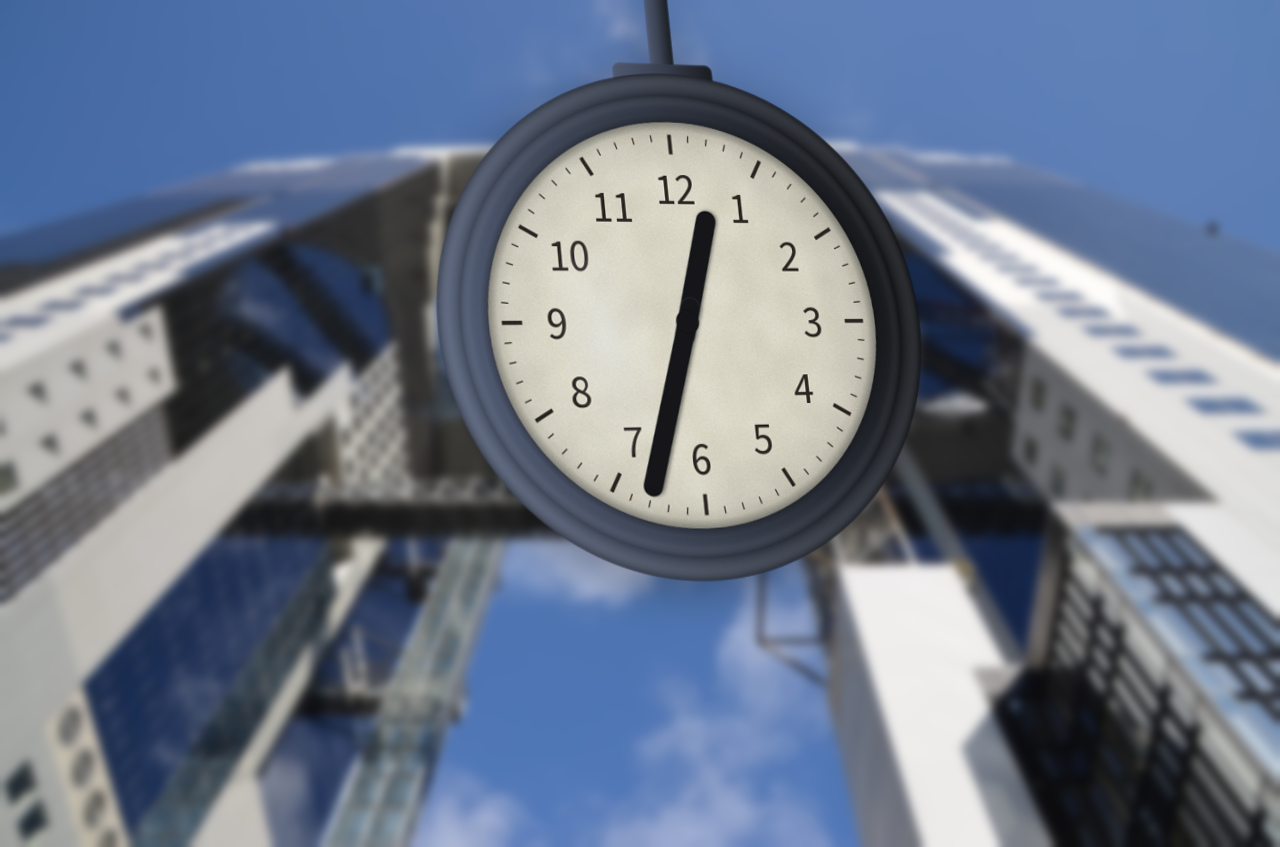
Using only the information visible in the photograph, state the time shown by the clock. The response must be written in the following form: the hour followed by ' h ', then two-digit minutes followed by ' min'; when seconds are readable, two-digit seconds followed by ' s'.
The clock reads 12 h 33 min
